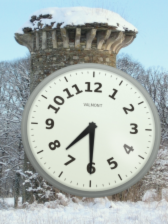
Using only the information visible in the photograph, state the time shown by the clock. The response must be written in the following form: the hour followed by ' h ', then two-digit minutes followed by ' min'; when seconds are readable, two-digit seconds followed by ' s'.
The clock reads 7 h 30 min
